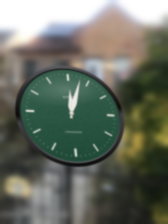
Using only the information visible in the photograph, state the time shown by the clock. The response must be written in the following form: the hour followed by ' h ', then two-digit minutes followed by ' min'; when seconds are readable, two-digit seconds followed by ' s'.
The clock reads 12 h 03 min
